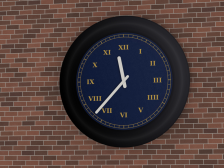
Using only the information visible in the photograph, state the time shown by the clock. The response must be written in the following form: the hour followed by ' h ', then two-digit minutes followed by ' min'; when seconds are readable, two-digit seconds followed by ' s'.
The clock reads 11 h 37 min
